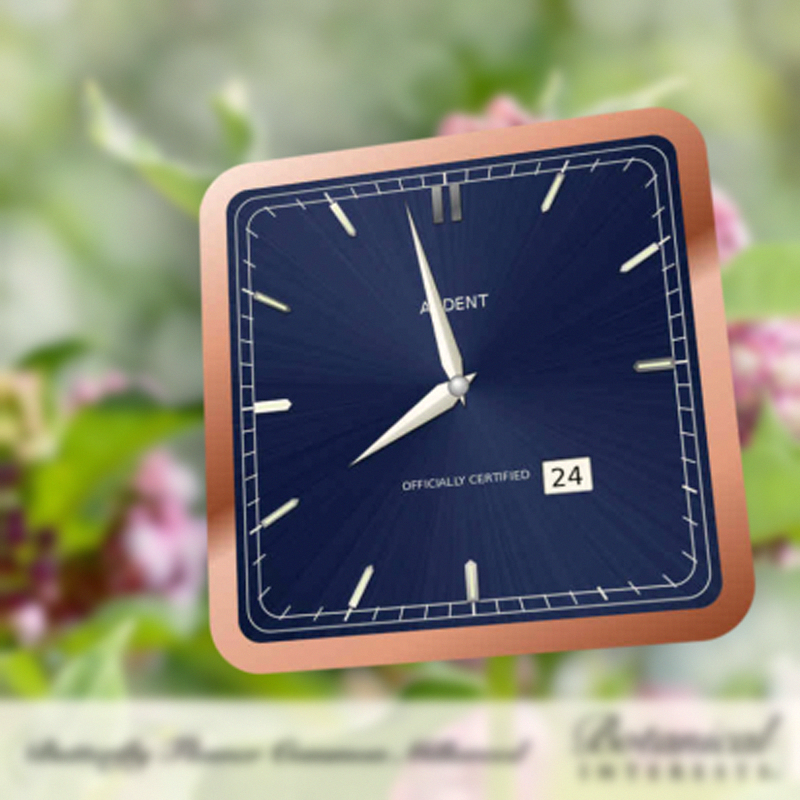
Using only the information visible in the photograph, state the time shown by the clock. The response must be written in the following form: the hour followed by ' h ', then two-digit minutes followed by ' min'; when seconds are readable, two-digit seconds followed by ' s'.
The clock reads 7 h 58 min
